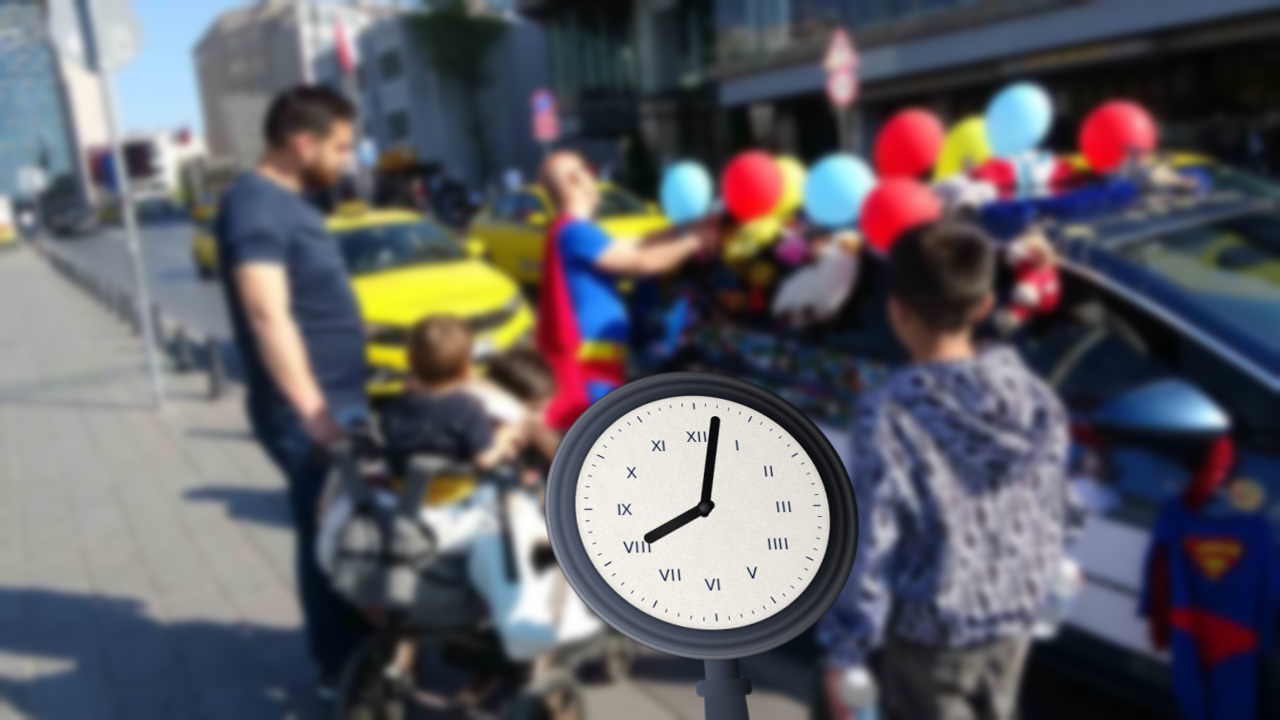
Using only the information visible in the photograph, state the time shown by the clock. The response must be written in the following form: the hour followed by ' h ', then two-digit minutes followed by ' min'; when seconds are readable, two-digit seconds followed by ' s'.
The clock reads 8 h 02 min
